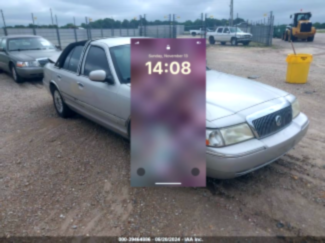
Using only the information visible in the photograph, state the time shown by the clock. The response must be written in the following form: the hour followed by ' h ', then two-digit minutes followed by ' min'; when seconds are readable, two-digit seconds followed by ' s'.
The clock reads 14 h 08 min
